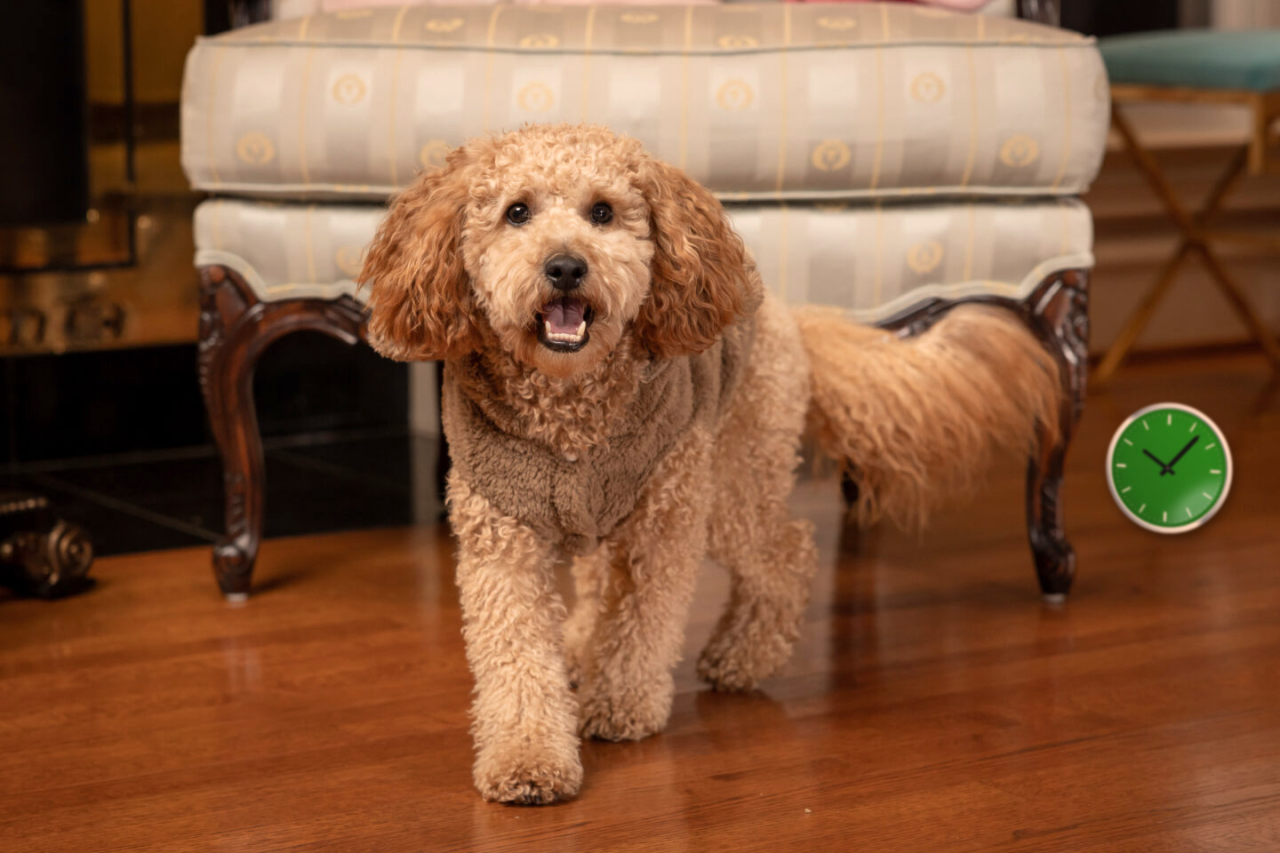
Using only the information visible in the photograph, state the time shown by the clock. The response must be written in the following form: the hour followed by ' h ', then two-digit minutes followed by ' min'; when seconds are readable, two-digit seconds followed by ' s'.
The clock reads 10 h 07 min
